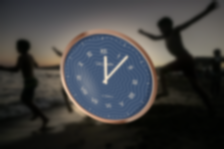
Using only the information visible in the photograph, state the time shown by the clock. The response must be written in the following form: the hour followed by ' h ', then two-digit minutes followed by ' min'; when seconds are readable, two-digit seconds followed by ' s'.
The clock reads 12 h 07 min
